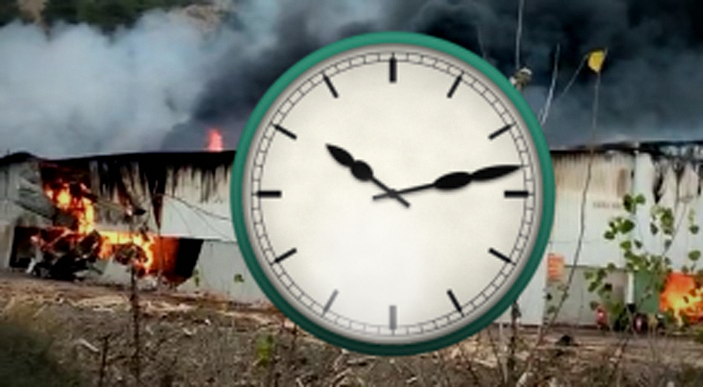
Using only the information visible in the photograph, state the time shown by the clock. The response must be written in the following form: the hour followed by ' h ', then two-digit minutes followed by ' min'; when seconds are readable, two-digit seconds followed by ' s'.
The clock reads 10 h 13 min
